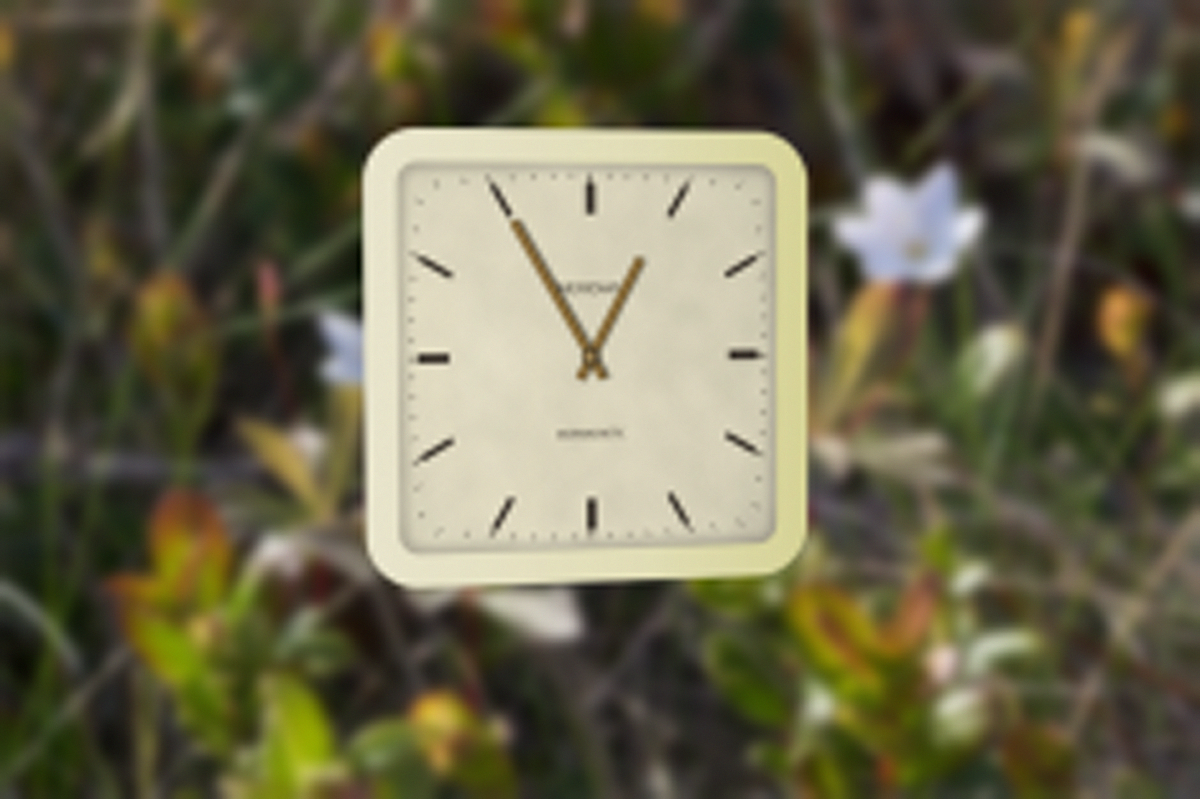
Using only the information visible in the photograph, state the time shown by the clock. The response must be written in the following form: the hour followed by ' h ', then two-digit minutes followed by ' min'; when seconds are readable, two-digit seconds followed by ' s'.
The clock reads 12 h 55 min
